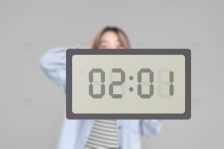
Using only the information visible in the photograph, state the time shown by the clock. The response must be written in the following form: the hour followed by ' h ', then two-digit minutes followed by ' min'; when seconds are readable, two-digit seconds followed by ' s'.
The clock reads 2 h 01 min
